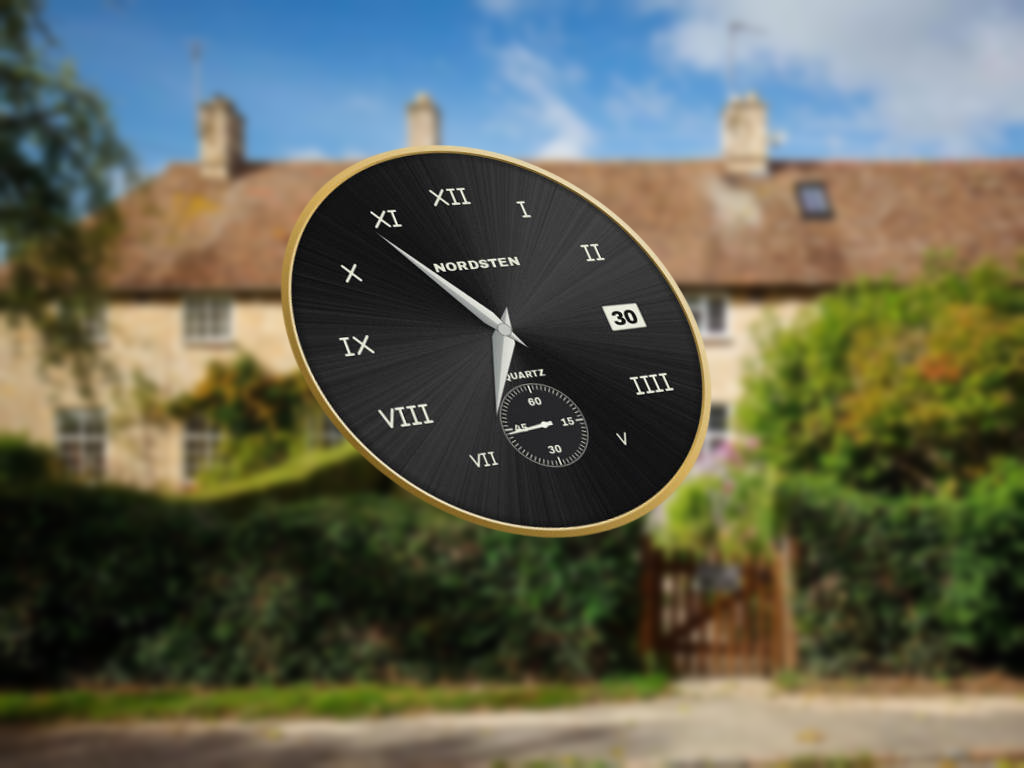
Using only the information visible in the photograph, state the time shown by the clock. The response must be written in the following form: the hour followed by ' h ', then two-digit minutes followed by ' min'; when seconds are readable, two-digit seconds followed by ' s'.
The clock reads 6 h 53 min 44 s
